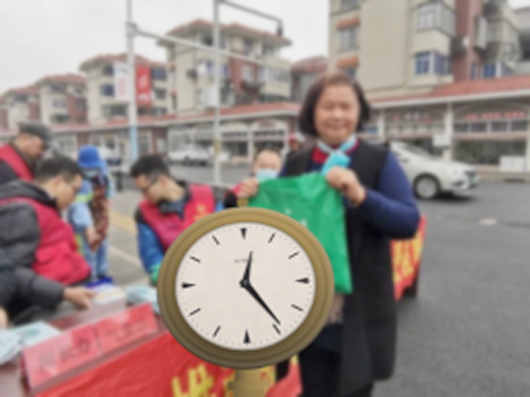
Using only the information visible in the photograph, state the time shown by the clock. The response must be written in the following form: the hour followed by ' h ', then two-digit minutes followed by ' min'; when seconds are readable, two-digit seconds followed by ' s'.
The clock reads 12 h 24 min
